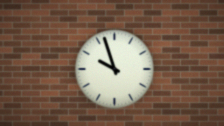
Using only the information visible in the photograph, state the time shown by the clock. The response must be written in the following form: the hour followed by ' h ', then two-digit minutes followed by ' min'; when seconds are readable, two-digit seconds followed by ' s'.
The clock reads 9 h 57 min
